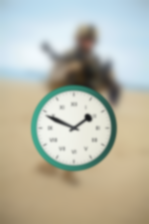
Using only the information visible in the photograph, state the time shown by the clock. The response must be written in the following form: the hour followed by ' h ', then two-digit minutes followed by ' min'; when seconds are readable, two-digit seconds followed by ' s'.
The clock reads 1 h 49 min
